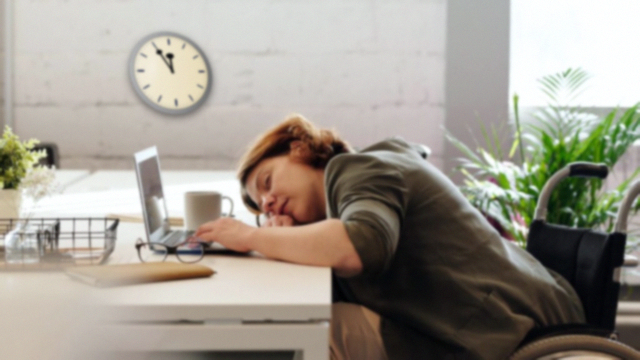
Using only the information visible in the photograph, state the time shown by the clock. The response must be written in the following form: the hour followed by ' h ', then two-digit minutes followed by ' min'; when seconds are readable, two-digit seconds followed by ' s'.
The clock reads 11 h 55 min
